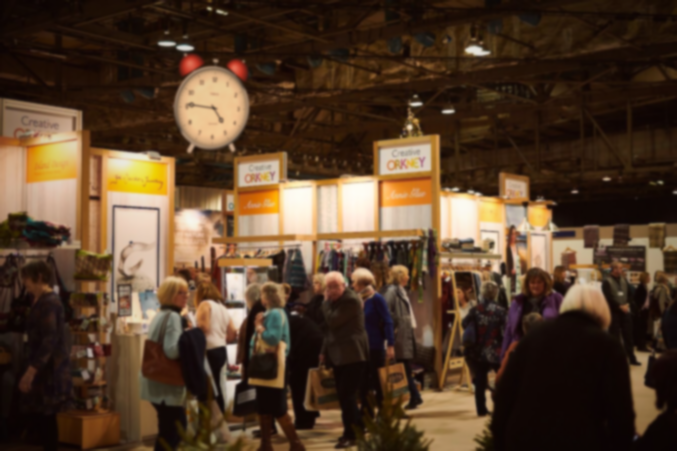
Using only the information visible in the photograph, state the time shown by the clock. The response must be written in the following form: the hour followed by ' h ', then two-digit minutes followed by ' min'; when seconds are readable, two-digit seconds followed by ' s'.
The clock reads 4 h 46 min
